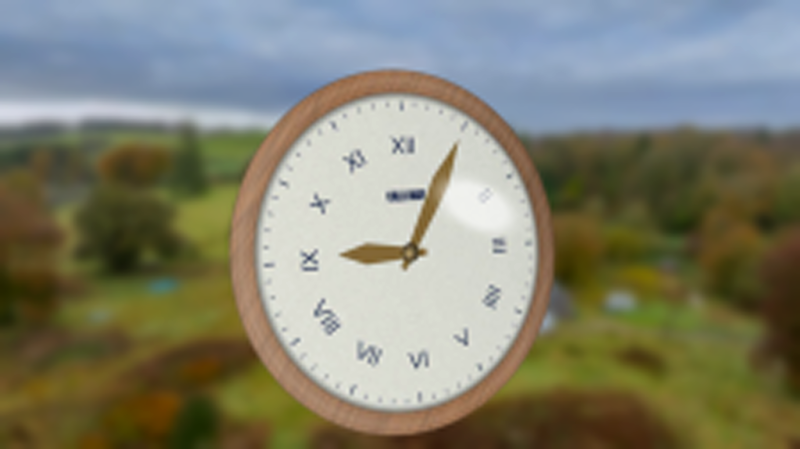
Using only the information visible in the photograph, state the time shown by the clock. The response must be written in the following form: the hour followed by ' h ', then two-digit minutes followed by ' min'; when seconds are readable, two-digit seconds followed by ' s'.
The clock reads 9 h 05 min
